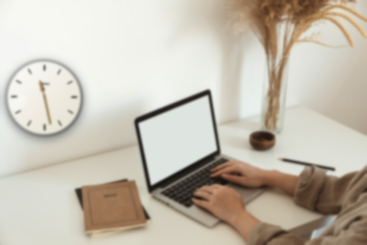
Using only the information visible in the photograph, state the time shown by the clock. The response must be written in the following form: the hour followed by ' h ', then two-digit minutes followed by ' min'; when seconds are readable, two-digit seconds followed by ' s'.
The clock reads 11 h 28 min
